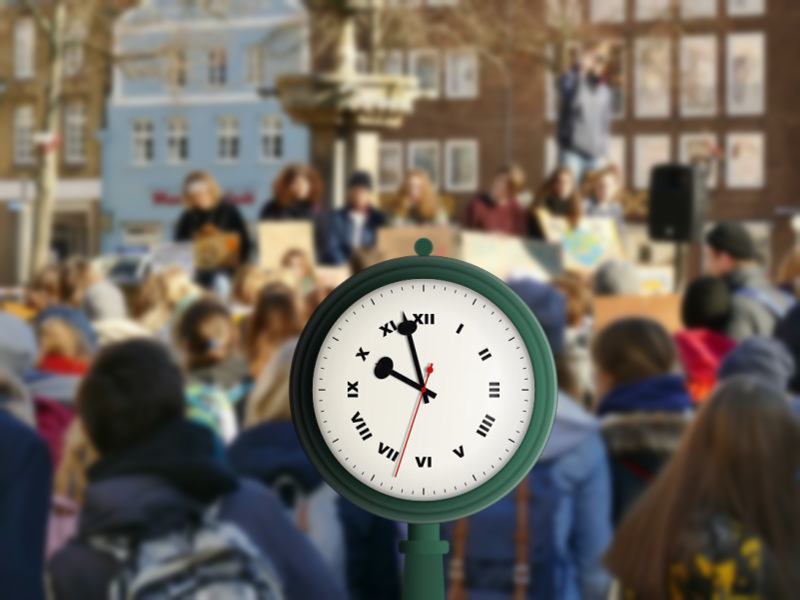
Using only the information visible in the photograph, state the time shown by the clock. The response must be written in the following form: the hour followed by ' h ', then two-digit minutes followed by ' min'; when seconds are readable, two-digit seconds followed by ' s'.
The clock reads 9 h 57 min 33 s
